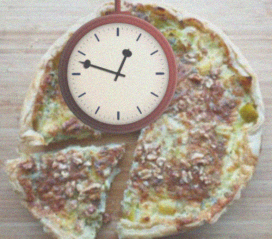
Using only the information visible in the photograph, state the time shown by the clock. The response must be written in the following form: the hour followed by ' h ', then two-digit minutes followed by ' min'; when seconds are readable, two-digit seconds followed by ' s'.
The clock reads 12 h 48 min
